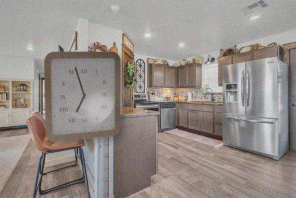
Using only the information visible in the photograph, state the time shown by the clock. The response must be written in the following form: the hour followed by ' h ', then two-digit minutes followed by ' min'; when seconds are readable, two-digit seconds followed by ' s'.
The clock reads 6 h 57 min
